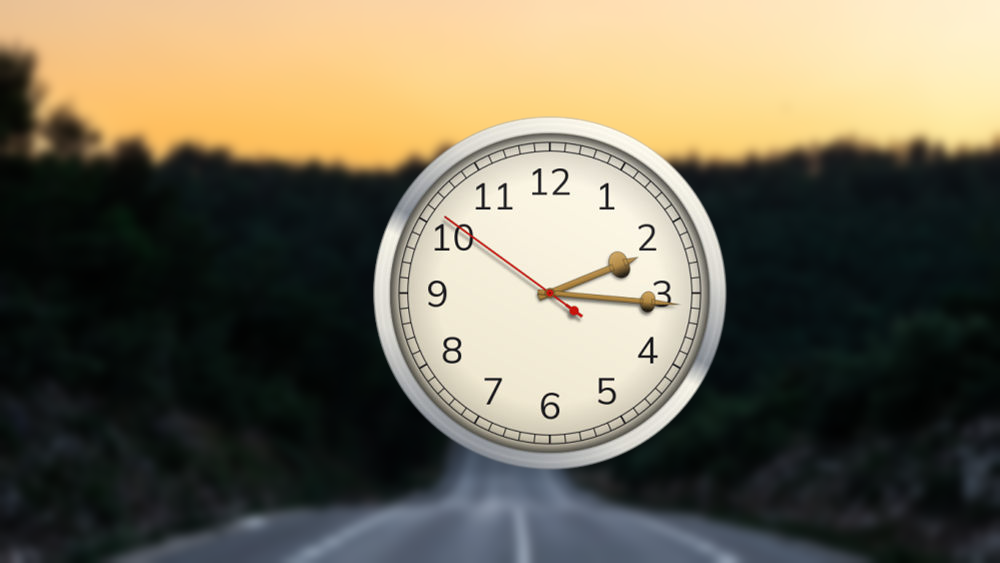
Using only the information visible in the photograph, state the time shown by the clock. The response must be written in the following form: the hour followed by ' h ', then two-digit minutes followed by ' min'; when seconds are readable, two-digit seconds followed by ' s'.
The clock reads 2 h 15 min 51 s
